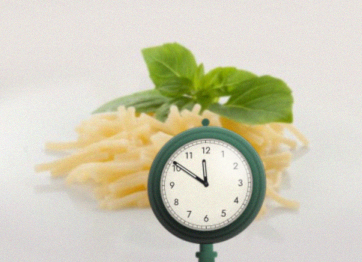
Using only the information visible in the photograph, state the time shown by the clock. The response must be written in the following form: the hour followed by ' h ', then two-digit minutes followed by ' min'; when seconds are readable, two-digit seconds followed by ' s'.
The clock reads 11 h 51 min
